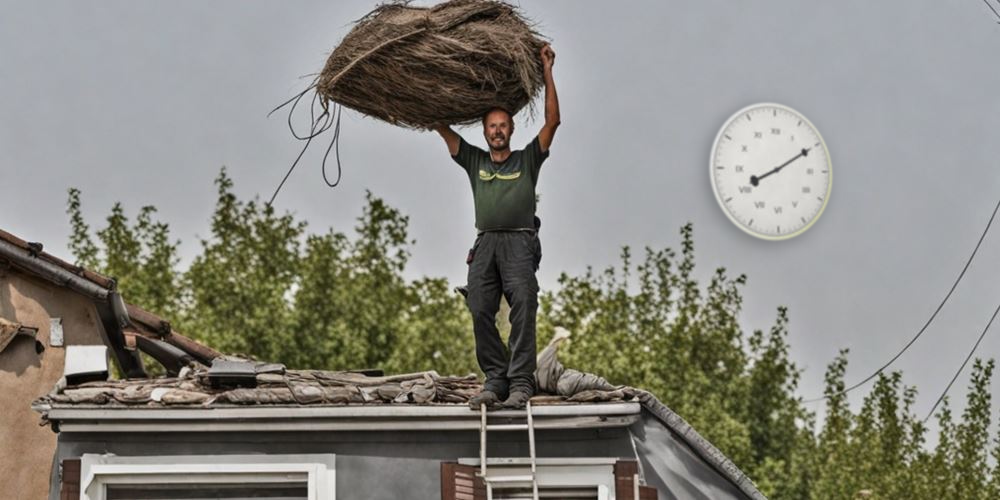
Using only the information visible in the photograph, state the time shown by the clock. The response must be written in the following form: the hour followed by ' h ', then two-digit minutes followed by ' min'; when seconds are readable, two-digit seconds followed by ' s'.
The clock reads 8 h 10 min
